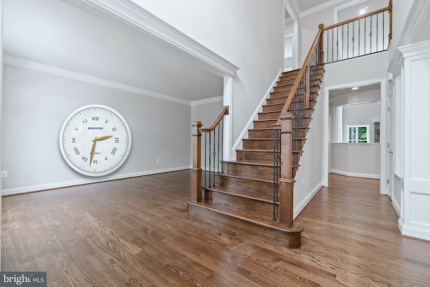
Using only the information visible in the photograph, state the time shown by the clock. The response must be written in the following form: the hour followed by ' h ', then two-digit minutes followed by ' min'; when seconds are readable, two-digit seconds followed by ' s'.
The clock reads 2 h 32 min
